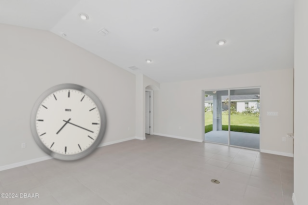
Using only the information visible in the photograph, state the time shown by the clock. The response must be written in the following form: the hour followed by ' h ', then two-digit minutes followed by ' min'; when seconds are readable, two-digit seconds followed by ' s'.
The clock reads 7 h 18 min
